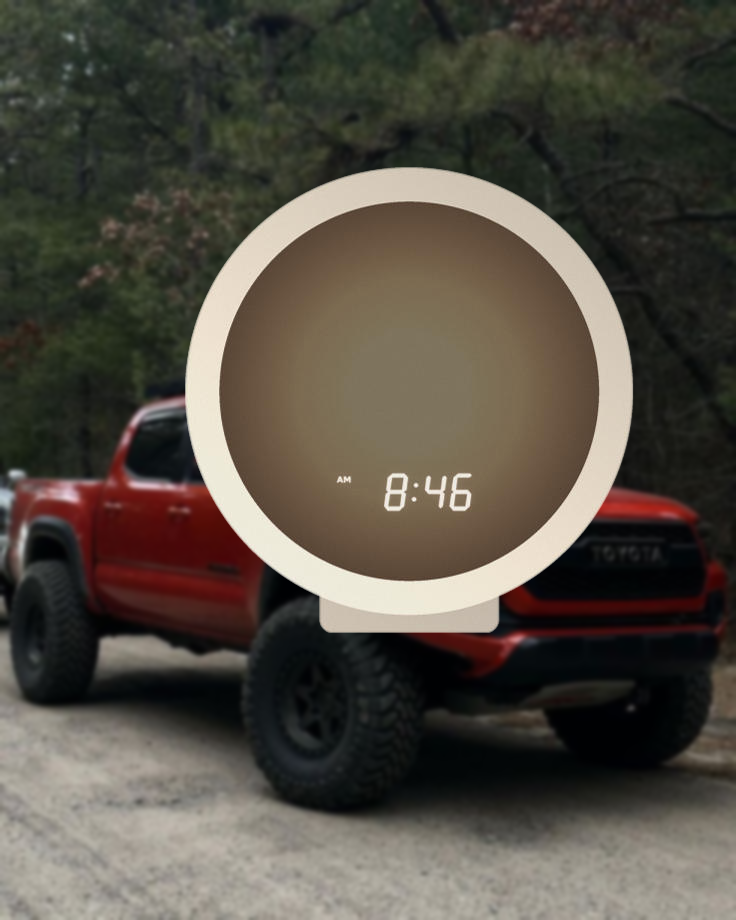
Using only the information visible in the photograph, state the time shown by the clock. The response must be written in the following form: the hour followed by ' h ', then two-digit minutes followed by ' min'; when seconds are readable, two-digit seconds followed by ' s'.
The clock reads 8 h 46 min
